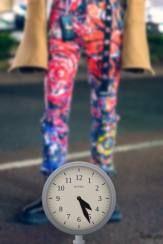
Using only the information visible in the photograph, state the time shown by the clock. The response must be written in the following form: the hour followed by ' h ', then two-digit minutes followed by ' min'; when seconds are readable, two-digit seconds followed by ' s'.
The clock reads 4 h 26 min
